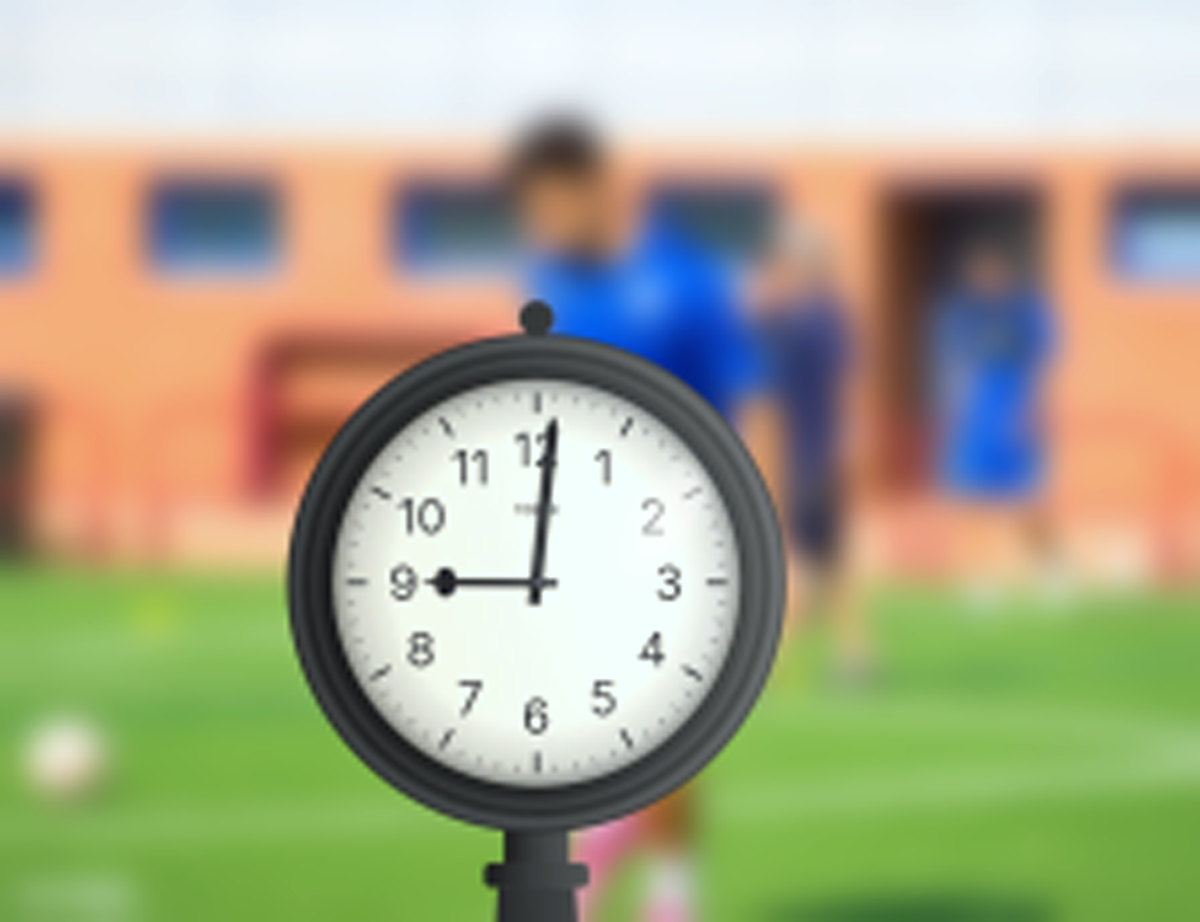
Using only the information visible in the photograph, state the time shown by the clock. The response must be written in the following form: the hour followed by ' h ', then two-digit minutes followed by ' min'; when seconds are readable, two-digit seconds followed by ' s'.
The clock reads 9 h 01 min
